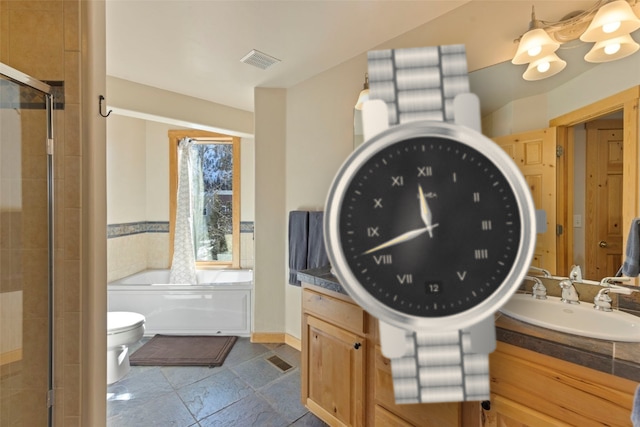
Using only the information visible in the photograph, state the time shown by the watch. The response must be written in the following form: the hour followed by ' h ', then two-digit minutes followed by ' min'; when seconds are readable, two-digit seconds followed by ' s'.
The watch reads 11 h 42 min
